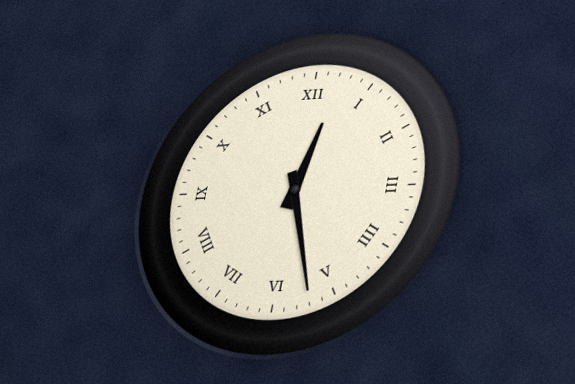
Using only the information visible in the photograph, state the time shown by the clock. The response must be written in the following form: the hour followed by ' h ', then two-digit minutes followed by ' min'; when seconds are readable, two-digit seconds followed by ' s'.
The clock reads 12 h 27 min
